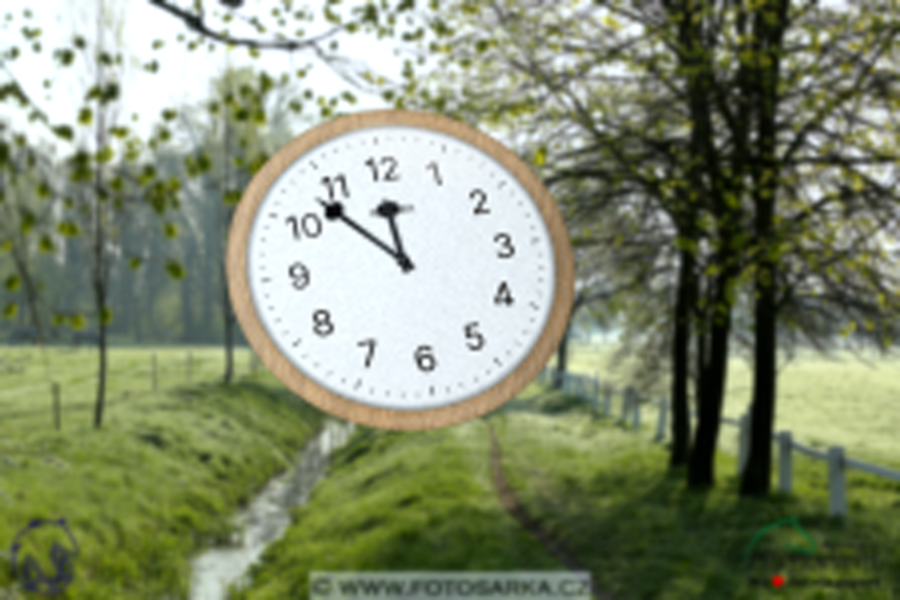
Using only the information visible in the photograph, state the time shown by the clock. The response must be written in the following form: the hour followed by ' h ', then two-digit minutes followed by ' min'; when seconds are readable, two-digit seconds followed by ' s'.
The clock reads 11 h 53 min
